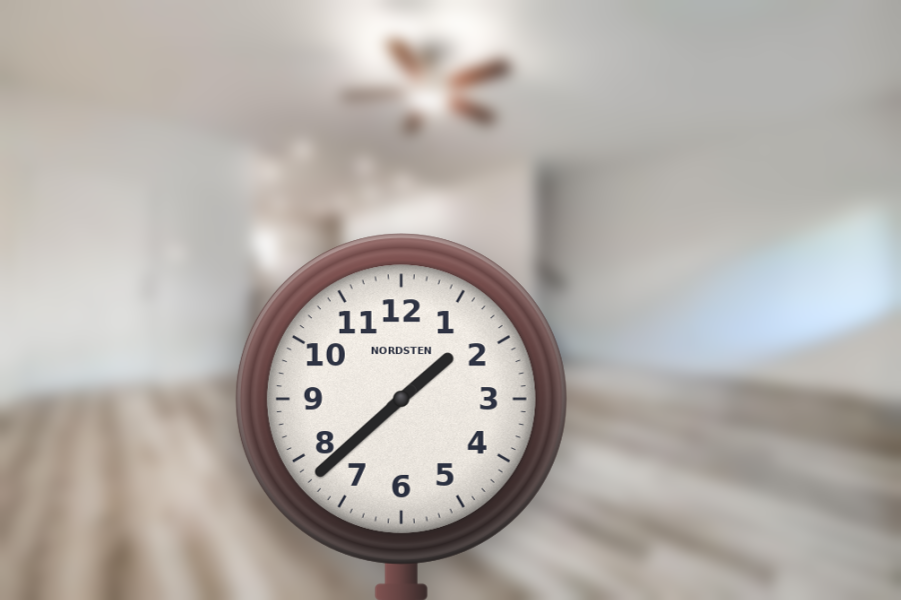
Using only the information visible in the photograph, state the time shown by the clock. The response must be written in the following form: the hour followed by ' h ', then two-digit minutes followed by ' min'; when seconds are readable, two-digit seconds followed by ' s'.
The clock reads 1 h 38 min
